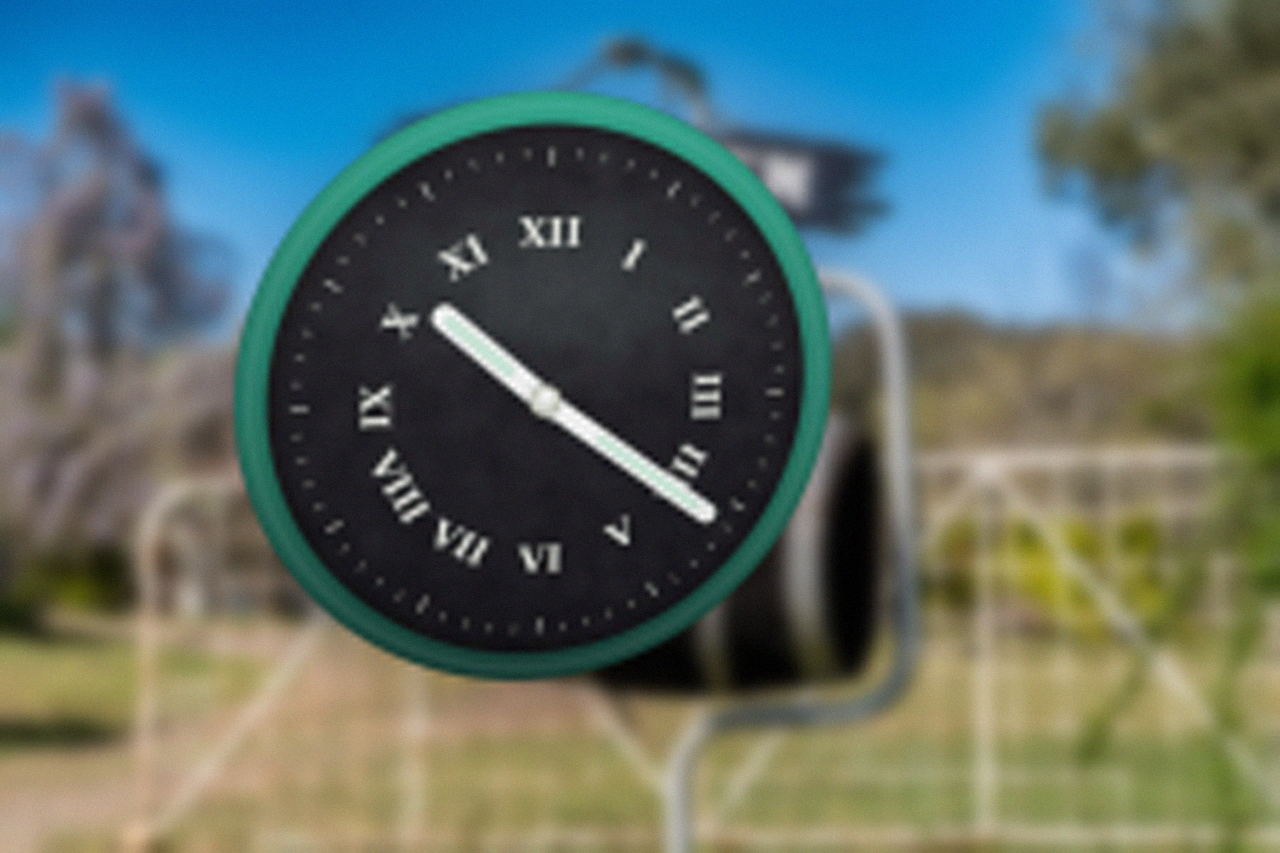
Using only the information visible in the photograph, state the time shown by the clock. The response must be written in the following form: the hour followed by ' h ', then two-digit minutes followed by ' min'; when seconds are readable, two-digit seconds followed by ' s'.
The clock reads 10 h 21 min
